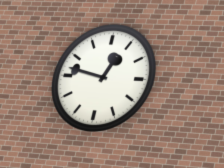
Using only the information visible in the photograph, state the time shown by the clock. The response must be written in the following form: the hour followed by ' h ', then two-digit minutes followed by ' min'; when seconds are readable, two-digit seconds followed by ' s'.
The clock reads 12 h 47 min
